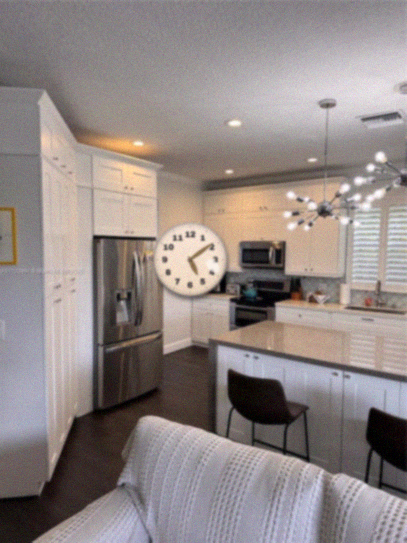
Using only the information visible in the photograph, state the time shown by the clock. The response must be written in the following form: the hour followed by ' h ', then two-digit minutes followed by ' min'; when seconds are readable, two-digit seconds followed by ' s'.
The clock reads 5 h 09 min
